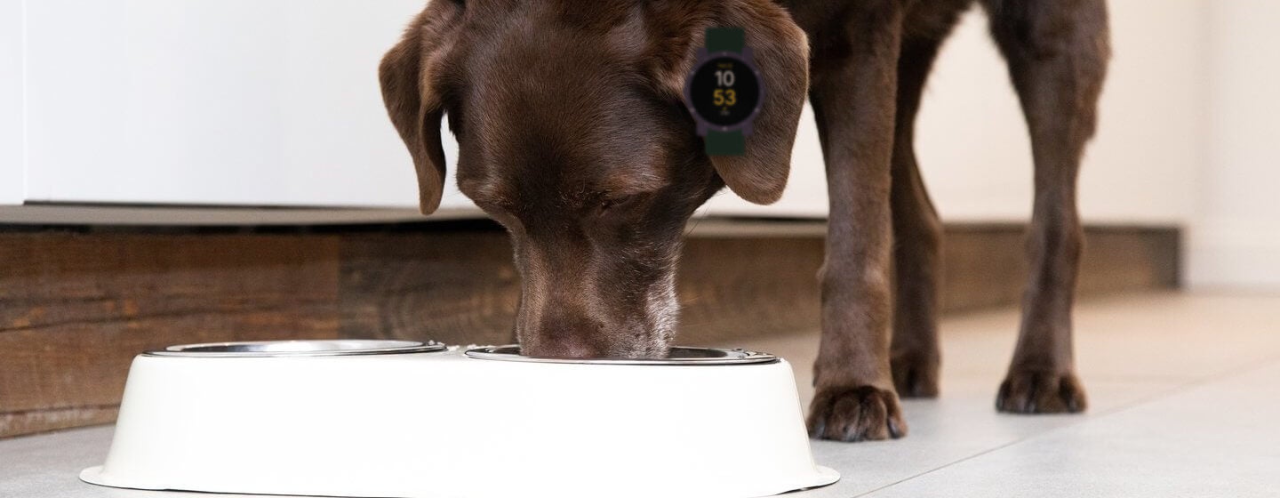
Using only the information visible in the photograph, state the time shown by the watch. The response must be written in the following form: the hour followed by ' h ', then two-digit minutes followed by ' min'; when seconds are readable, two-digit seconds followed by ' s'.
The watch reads 10 h 53 min
